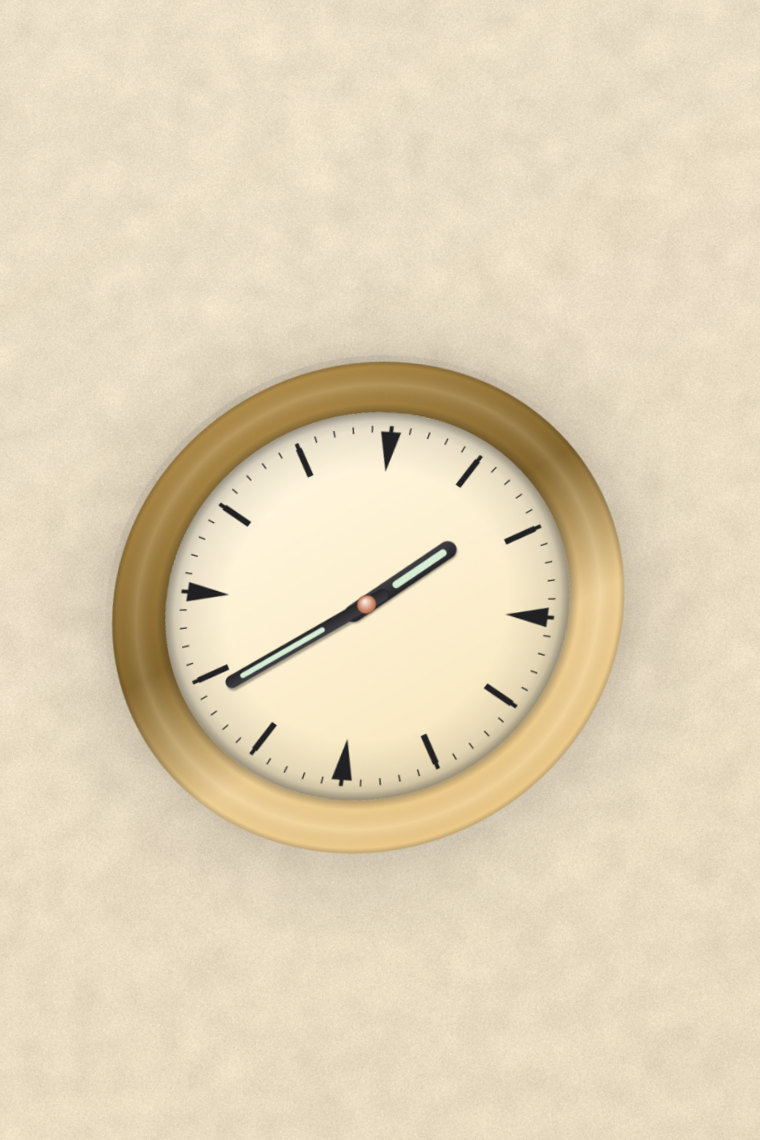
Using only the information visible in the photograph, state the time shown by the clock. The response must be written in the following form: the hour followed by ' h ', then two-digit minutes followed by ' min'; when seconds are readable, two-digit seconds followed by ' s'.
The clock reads 1 h 39 min
